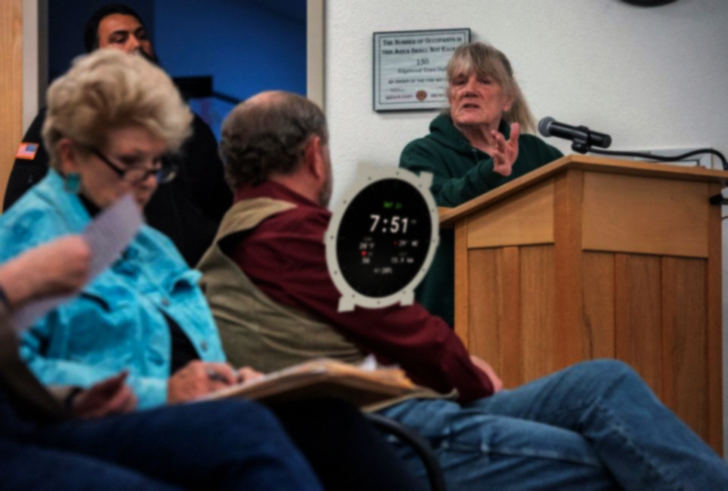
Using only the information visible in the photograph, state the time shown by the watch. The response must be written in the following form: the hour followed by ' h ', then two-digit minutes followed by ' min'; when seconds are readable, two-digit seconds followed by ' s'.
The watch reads 7 h 51 min
